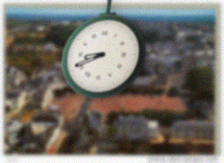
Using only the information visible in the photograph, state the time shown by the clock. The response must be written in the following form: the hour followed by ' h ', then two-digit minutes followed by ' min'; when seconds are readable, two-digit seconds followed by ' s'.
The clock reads 8 h 41 min
